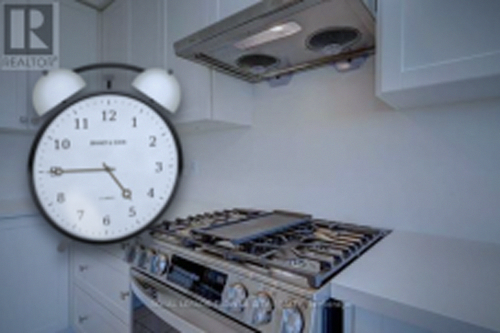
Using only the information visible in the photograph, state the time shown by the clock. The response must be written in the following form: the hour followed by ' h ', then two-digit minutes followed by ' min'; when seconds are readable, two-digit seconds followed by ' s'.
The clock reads 4 h 45 min
